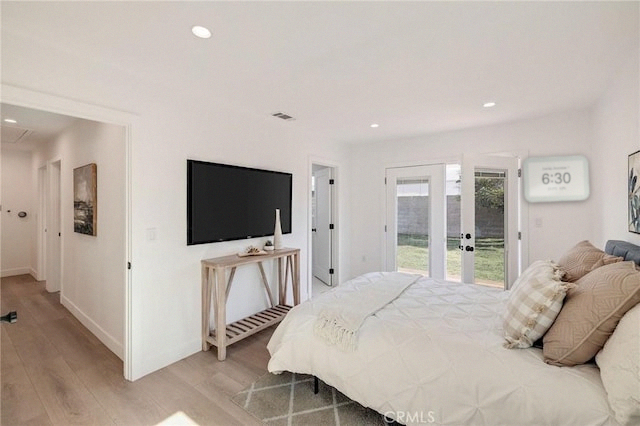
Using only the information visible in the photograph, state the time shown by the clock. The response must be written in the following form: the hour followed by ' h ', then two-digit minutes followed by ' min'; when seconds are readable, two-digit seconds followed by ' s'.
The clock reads 6 h 30 min
